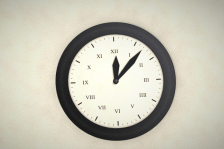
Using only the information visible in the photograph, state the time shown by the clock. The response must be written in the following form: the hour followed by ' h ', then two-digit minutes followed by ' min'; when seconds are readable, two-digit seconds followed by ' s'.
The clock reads 12 h 07 min
